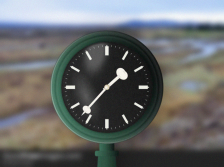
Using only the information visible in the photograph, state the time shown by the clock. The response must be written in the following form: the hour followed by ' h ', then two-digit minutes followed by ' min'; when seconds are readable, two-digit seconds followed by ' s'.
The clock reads 1 h 37 min
